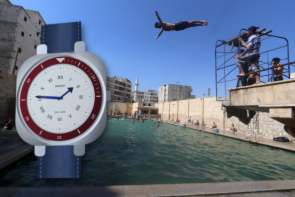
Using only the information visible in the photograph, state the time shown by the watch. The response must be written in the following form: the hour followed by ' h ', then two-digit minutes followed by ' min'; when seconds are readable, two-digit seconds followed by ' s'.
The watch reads 1 h 46 min
